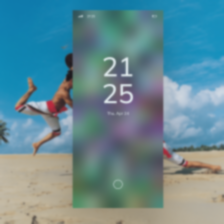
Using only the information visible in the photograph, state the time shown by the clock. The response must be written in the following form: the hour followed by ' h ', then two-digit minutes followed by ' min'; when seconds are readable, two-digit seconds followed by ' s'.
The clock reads 21 h 25 min
